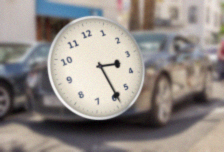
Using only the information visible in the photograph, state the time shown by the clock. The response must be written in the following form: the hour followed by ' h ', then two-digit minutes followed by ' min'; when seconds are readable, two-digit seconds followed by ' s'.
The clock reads 3 h 29 min
